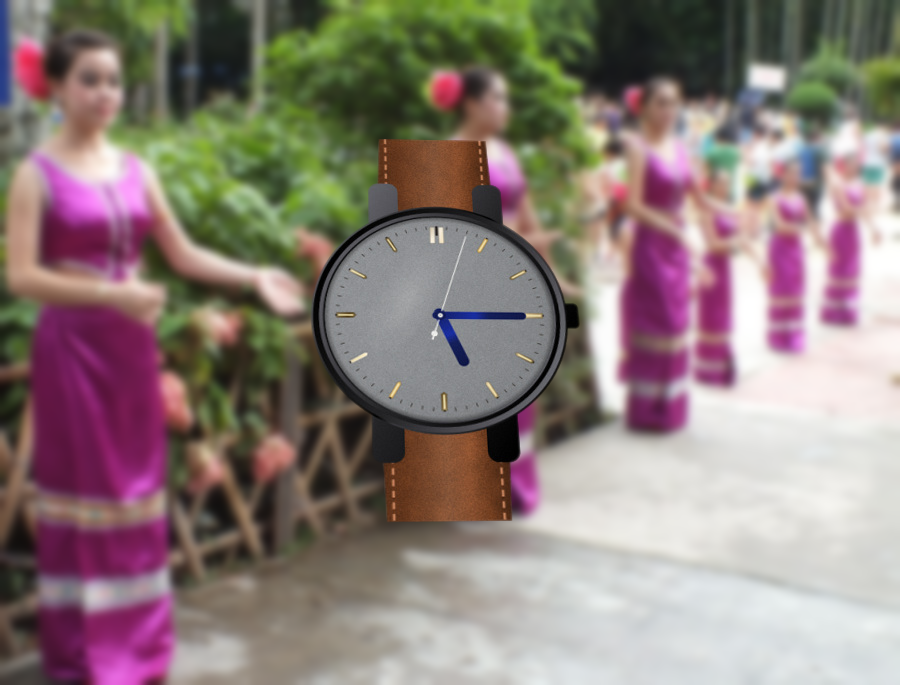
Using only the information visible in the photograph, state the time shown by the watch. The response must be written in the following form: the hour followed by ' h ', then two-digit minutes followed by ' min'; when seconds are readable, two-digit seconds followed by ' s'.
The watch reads 5 h 15 min 03 s
